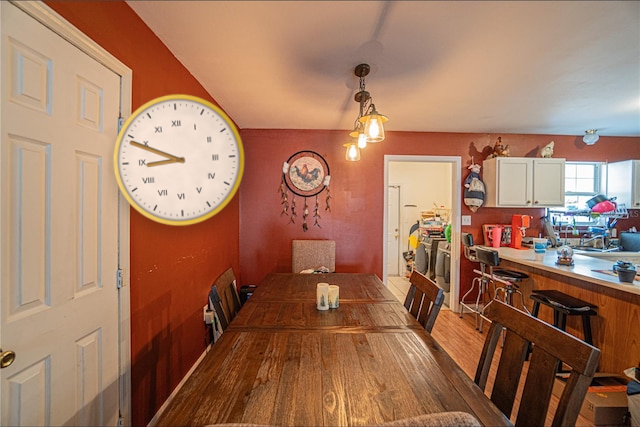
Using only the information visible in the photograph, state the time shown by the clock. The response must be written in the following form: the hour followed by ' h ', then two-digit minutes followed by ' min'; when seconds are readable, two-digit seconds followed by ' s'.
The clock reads 8 h 49 min
